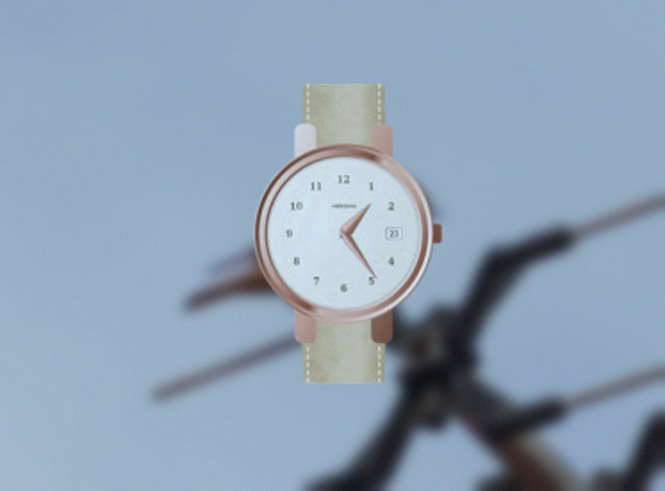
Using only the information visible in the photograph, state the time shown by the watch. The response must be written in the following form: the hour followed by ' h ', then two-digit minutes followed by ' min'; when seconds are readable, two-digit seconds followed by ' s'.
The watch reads 1 h 24 min
